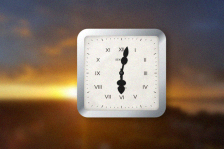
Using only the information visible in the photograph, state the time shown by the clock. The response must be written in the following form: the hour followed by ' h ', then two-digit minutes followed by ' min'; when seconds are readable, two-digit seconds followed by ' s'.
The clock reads 6 h 02 min
